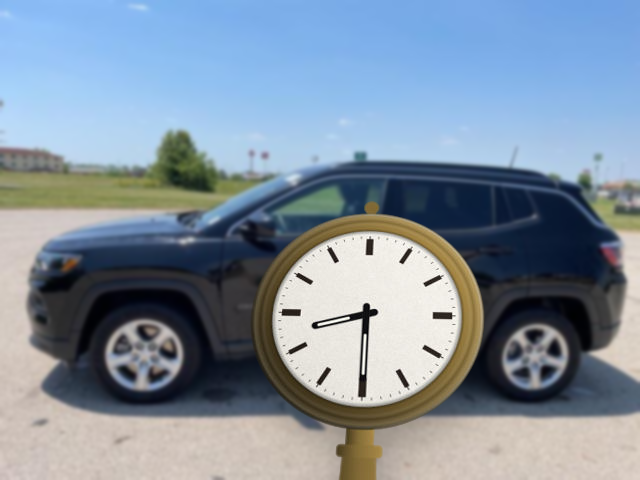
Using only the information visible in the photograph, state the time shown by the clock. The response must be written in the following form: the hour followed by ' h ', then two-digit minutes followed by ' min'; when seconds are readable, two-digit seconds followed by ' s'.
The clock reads 8 h 30 min
